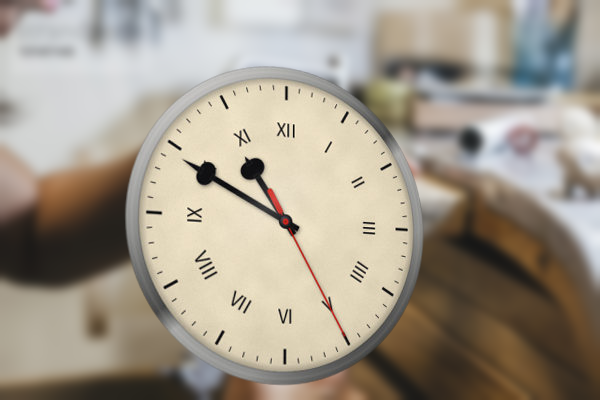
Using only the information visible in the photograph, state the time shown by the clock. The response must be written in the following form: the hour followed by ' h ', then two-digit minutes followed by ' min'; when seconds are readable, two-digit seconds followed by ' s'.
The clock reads 10 h 49 min 25 s
